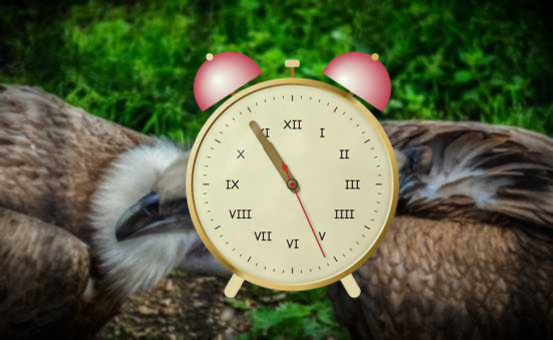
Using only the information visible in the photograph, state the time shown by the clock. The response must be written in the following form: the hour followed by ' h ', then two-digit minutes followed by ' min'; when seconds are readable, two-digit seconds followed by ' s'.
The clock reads 10 h 54 min 26 s
